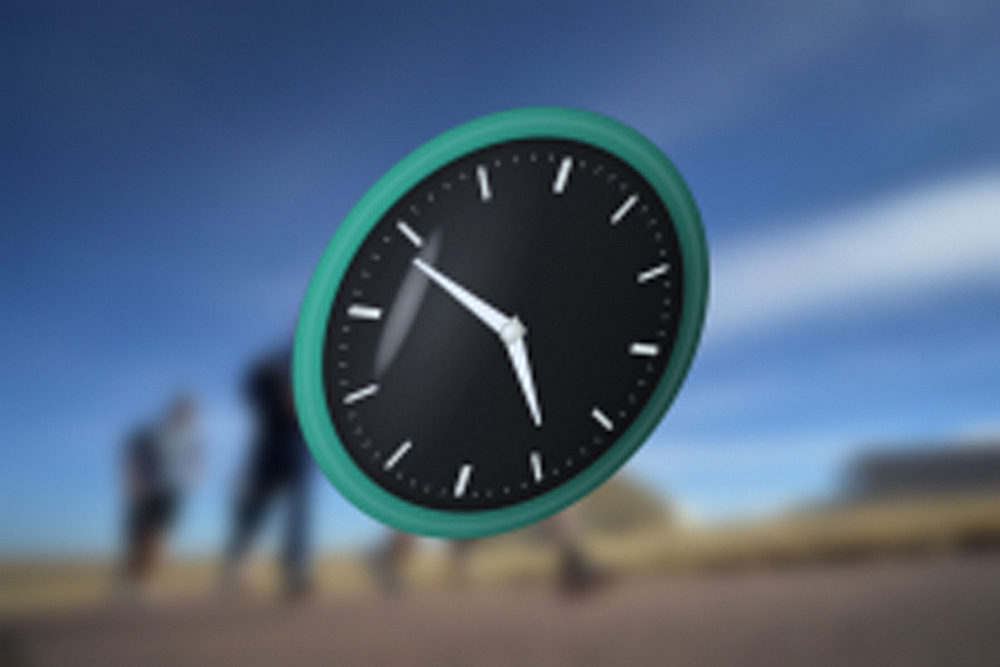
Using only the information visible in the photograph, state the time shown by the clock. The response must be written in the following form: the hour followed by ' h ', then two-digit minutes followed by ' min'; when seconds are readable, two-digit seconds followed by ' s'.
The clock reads 4 h 49 min
